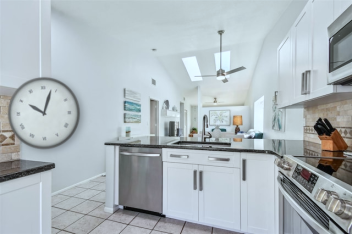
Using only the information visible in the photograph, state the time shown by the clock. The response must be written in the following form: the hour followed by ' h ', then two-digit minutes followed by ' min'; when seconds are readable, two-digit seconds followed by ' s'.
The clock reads 10 h 03 min
